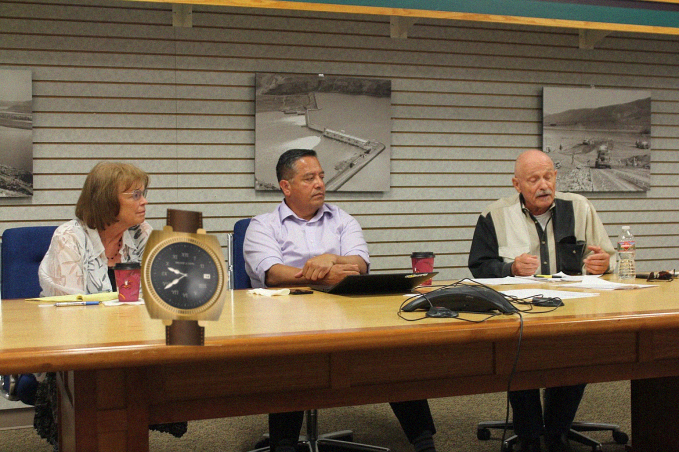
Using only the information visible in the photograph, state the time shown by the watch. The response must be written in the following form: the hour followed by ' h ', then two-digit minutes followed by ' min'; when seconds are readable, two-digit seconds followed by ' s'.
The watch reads 9 h 39 min
